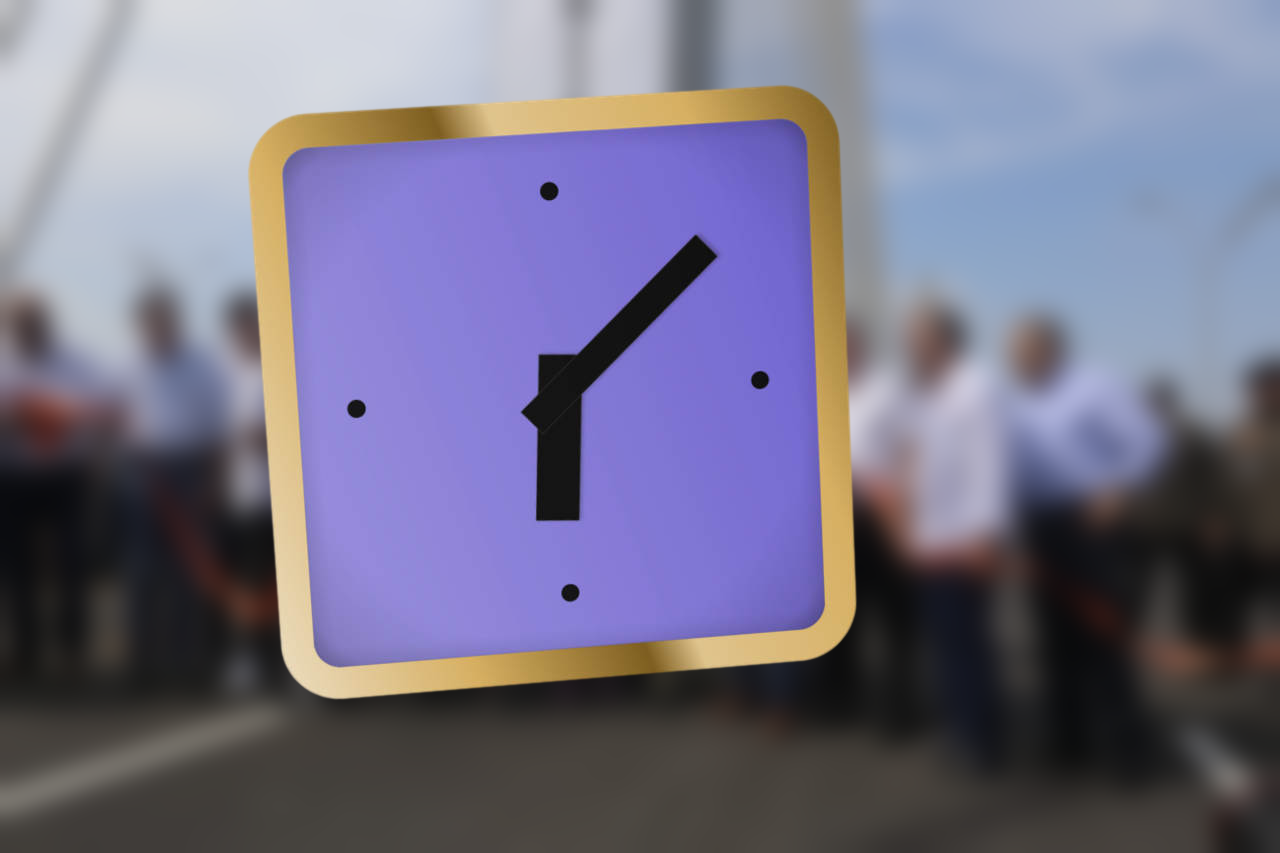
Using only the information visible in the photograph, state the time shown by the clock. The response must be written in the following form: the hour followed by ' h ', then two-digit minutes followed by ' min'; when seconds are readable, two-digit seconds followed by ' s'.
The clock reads 6 h 08 min
